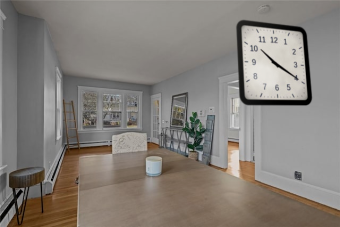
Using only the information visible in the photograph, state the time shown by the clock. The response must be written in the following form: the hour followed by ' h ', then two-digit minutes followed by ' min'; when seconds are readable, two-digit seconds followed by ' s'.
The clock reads 10 h 20 min
